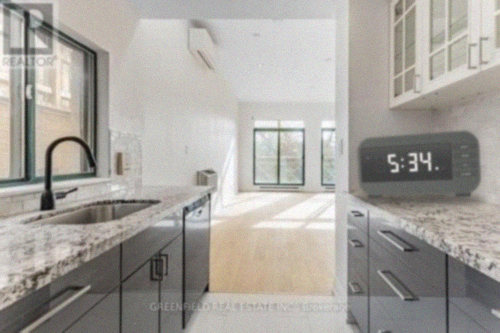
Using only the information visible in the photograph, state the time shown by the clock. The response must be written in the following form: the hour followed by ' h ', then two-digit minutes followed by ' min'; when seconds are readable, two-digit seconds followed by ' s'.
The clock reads 5 h 34 min
